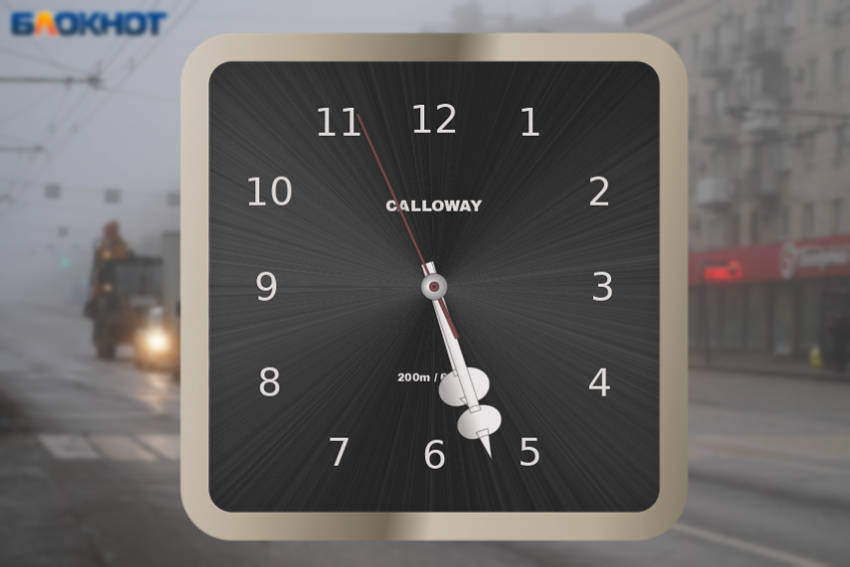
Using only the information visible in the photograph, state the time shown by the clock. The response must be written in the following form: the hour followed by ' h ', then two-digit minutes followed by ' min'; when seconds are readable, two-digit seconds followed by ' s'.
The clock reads 5 h 26 min 56 s
